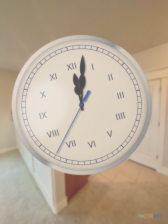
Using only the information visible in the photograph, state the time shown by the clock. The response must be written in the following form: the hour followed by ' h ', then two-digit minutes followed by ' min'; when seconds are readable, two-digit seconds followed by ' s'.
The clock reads 12 h 02 min 37 s
